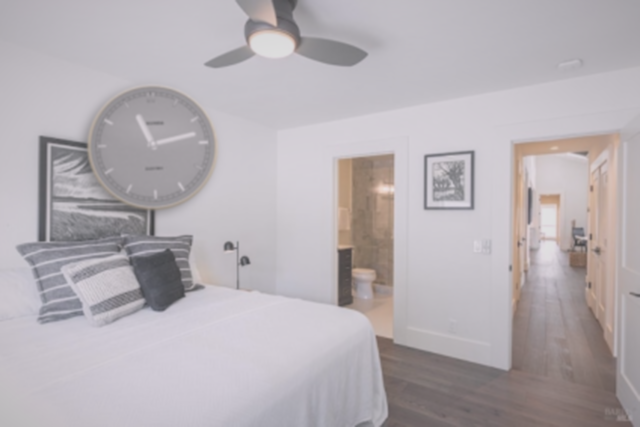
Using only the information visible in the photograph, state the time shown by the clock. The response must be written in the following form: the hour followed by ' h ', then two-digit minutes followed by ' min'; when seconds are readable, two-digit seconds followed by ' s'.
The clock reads 11 h 13 min
